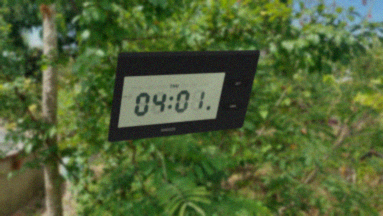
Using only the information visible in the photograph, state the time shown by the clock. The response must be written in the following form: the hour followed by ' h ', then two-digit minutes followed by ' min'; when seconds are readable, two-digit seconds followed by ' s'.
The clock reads 4 h 01 min
